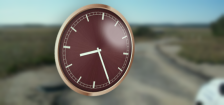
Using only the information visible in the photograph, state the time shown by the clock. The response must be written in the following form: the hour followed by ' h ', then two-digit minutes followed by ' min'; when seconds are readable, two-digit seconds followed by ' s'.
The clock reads 8 h 25 min
